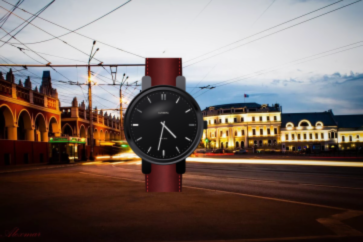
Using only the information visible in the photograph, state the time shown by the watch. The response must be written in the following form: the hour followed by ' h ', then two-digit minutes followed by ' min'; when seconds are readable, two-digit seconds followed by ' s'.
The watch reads 4 h 32 min
